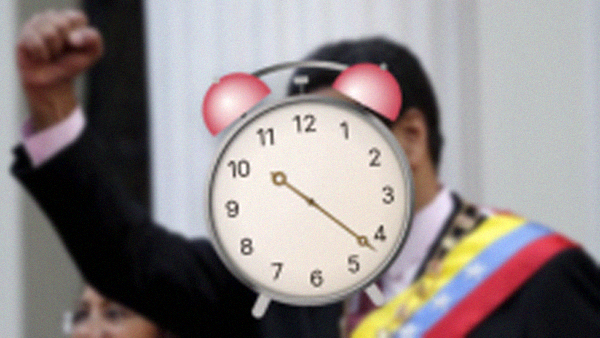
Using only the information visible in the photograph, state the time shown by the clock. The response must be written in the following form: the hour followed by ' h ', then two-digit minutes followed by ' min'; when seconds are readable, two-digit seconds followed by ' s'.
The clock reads 10 h 22 min
